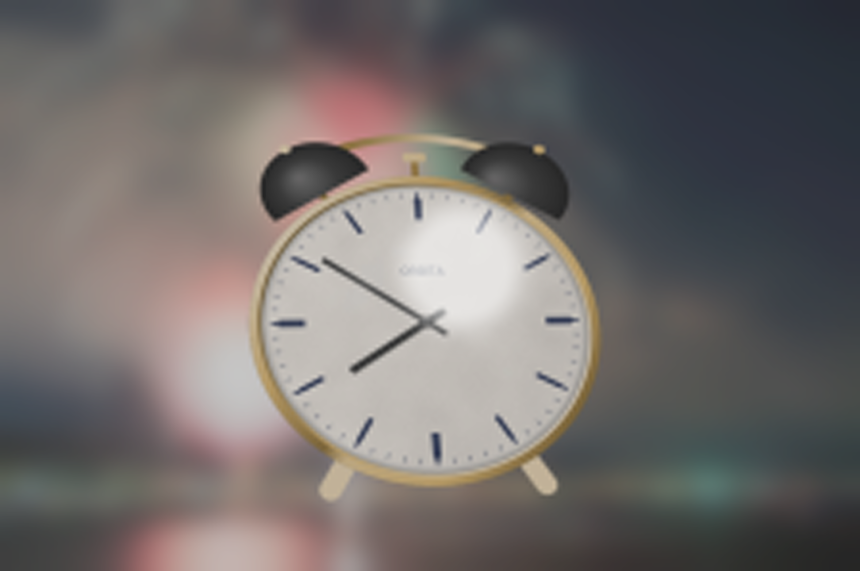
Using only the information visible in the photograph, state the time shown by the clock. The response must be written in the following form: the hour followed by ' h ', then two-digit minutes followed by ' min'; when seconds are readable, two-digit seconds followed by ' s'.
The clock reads 7 h 51 min
